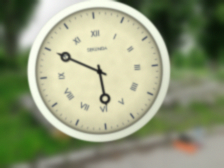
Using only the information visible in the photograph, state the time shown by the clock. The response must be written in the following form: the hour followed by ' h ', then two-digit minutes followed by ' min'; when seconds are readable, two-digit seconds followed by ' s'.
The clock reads 5 h 50 min
